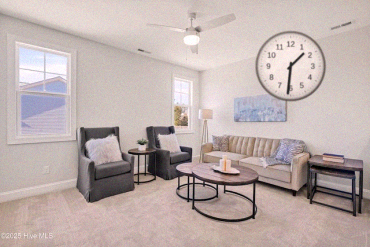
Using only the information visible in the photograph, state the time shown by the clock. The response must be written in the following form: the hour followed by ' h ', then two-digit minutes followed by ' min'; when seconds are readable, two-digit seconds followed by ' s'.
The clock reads 1 h 31 min
